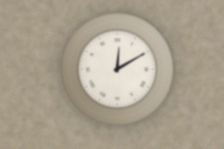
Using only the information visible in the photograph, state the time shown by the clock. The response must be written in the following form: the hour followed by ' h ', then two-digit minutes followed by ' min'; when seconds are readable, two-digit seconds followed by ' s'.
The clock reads 12 h 10 min
